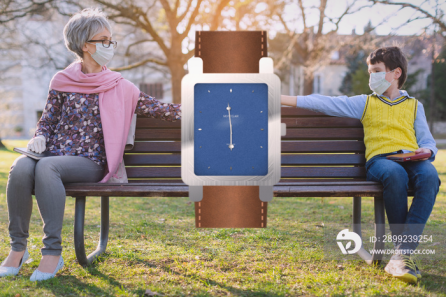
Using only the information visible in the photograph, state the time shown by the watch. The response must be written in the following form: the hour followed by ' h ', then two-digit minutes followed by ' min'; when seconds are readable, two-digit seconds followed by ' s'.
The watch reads 5 h 59 min
